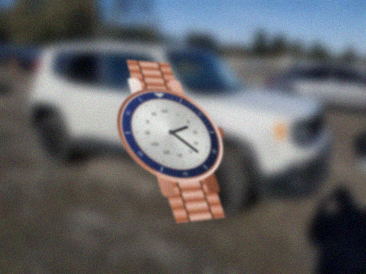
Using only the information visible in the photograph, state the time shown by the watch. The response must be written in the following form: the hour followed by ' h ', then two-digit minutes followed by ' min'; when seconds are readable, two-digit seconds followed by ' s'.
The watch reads 2 h 23 min
